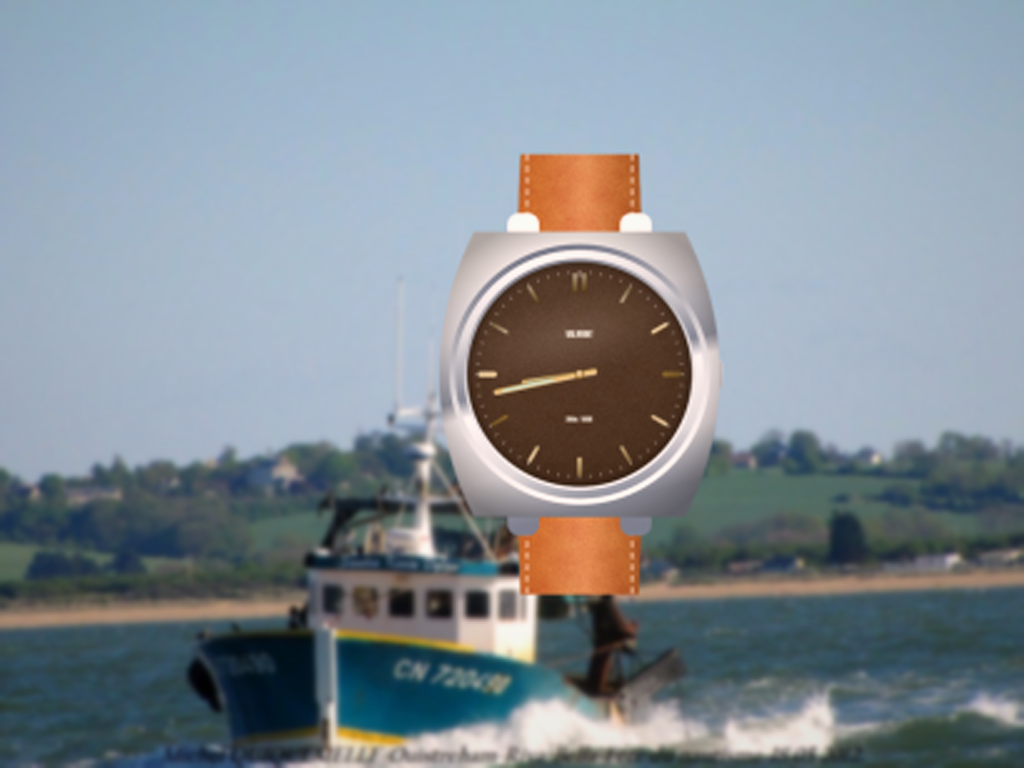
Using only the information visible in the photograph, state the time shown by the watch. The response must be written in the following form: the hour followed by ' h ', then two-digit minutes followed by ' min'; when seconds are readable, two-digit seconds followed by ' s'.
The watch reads 8 h 43 min
